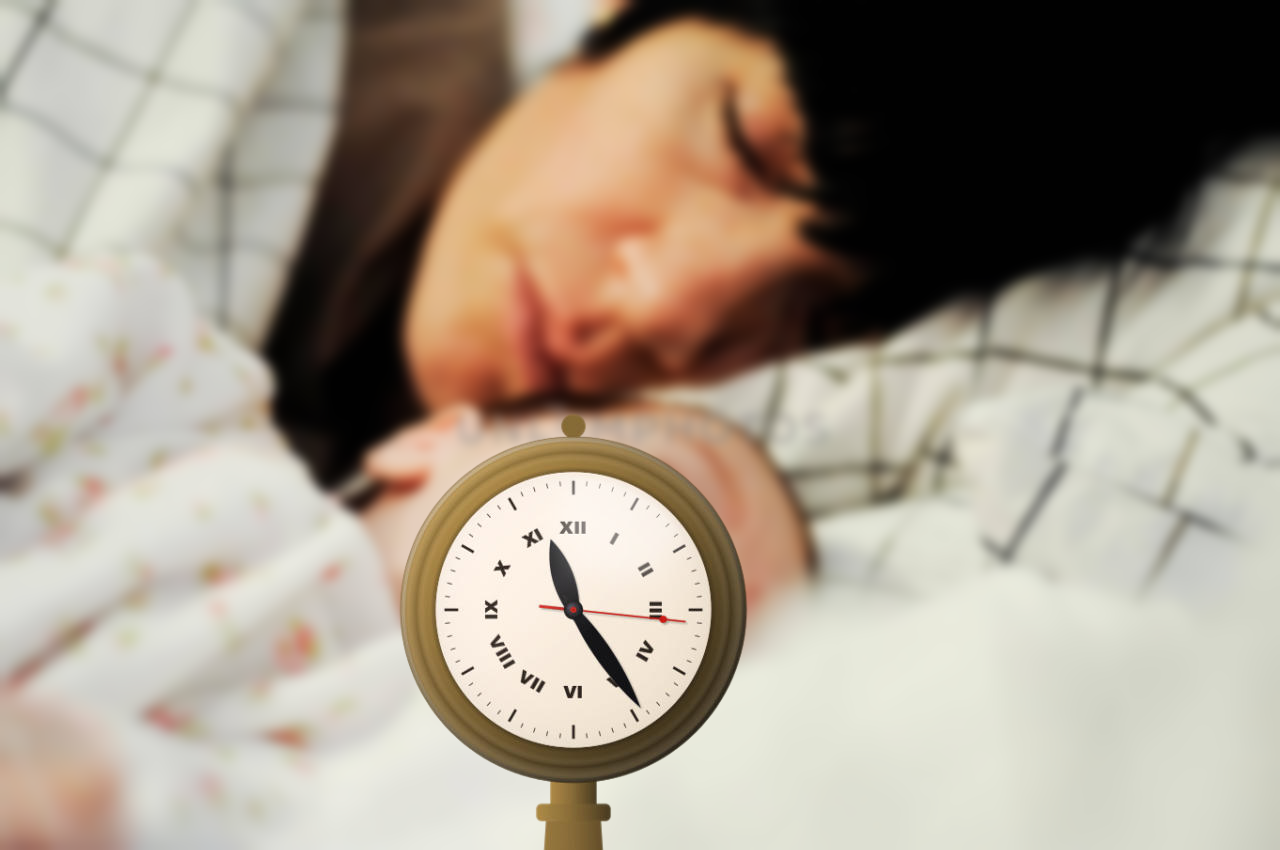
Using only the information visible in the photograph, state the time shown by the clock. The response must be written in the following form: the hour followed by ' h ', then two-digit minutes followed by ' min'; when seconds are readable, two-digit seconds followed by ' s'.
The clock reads 11 h 24 min 16 s
